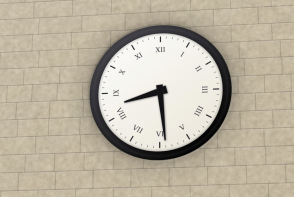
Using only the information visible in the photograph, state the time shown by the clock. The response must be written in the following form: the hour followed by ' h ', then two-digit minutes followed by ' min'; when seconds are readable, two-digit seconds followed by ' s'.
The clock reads 8 h 29 min
